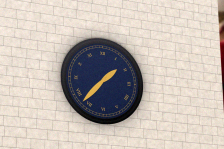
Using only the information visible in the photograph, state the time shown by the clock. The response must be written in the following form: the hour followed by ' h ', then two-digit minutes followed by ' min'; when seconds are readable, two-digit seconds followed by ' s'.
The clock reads 1 h 37 min
